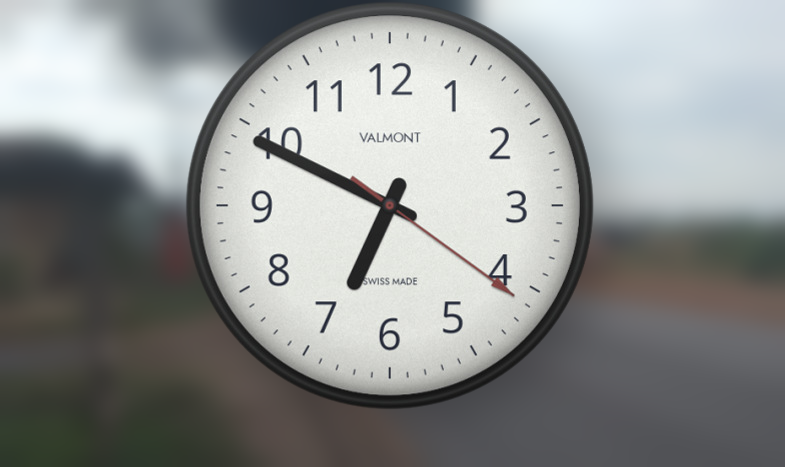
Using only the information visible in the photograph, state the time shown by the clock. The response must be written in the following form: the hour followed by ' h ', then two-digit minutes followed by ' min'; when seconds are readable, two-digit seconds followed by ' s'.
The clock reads 6 h 49 min 21 s
